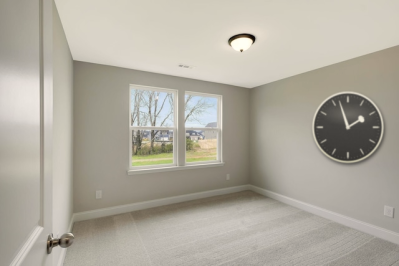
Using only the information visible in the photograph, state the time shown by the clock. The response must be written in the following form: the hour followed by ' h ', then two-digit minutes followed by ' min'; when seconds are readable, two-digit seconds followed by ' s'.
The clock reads 1 h 57 min
